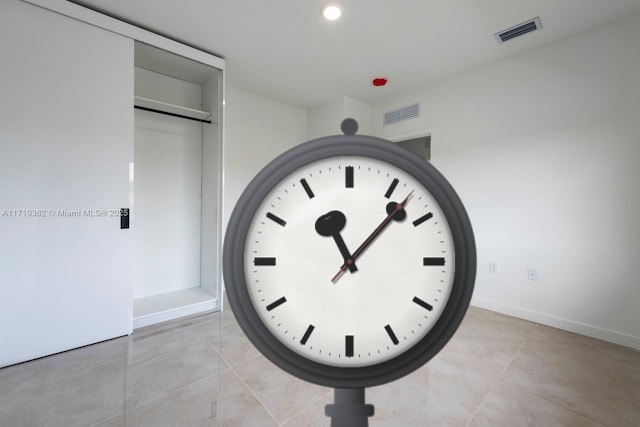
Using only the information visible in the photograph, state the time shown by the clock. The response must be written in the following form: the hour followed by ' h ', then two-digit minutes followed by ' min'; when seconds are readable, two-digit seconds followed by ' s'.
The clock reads 11 h 07 min 07 s
